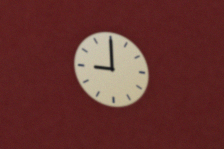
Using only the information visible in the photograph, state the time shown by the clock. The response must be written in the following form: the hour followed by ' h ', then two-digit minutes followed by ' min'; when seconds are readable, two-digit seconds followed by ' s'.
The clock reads 9 h 00 min
